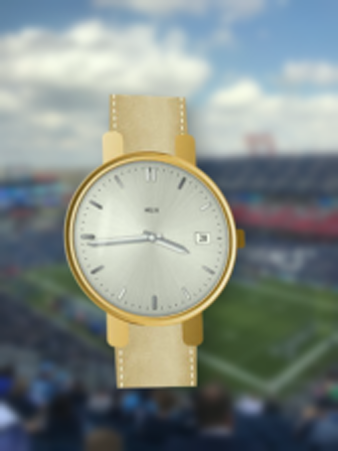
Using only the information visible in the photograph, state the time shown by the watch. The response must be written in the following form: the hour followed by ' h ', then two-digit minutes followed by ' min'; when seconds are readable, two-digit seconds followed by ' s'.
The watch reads 3 h 44 min
